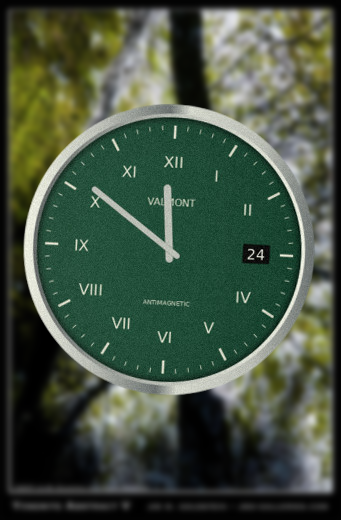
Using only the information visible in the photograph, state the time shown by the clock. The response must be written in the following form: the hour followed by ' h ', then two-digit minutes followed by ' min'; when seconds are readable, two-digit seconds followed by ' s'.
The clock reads 11 h 51 min
